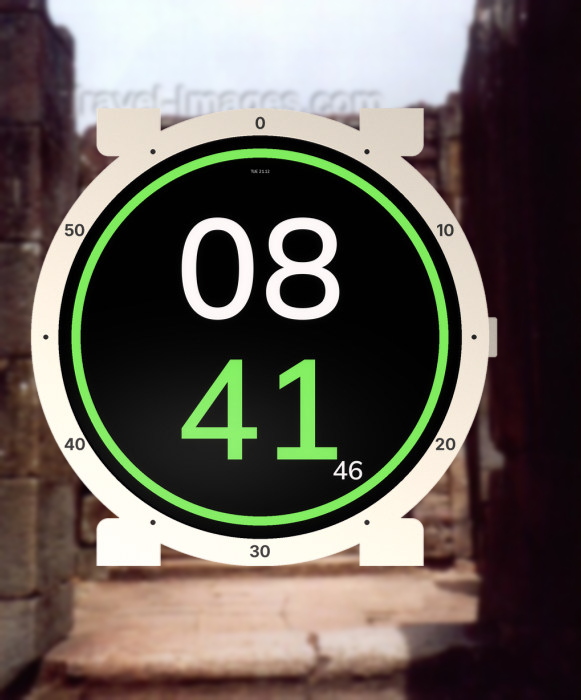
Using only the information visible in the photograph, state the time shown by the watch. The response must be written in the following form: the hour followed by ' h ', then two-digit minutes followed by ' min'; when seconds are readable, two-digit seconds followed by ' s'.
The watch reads 8 h 41 min 46 s
